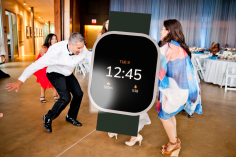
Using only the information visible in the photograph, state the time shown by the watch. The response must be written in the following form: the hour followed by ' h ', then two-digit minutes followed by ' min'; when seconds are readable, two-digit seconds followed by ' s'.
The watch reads 12 h 45 min
